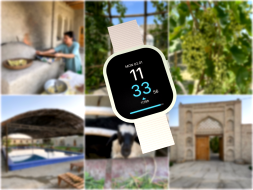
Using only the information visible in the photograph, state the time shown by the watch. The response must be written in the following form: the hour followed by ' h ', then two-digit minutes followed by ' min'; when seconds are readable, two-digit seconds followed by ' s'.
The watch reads 11 h 33 min
